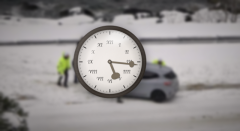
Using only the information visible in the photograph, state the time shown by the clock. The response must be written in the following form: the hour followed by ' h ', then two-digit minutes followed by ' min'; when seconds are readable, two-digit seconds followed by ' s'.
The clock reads 5 h 16 min
